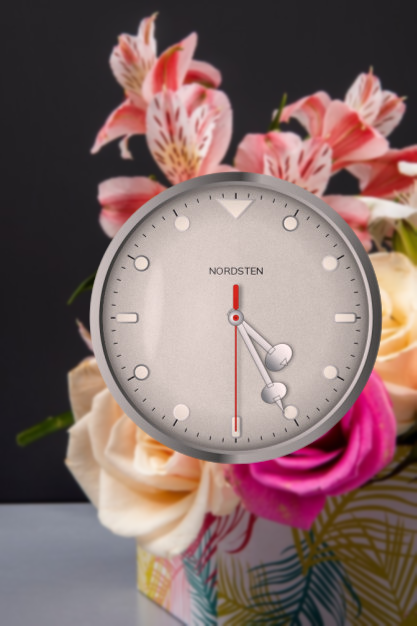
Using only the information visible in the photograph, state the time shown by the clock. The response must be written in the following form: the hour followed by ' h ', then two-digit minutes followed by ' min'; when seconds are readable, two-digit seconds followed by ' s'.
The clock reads 4 h 25 min 30 s
